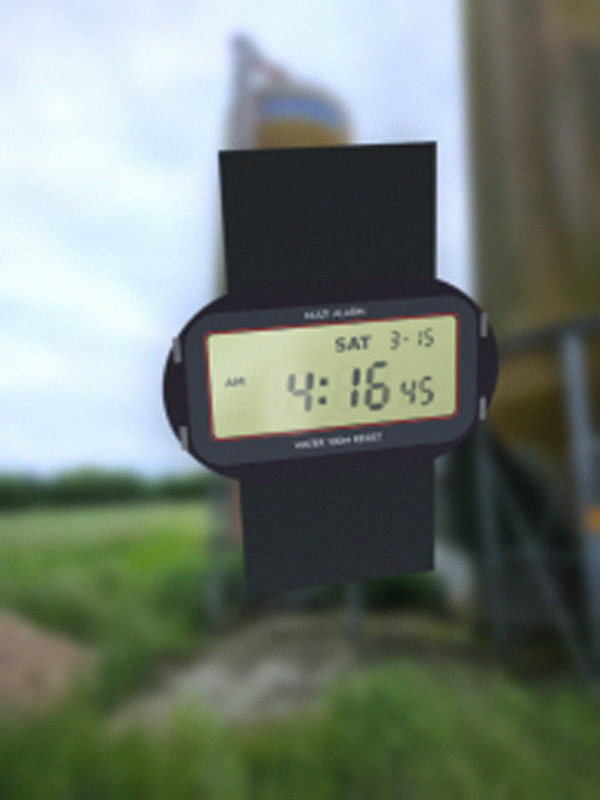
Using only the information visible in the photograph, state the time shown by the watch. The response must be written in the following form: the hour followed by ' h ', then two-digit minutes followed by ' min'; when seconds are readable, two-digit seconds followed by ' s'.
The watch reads 4 h 16 min 45 s
